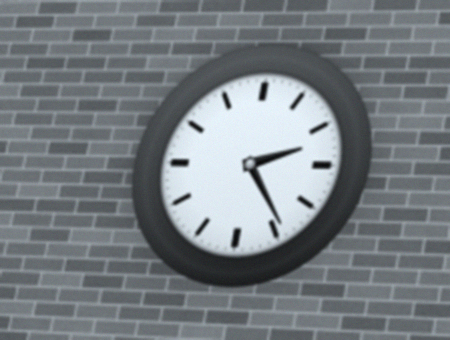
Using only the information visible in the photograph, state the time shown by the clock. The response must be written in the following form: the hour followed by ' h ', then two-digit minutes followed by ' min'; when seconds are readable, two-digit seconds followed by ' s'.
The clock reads 2 h 24 min
